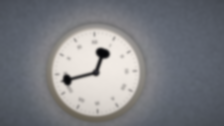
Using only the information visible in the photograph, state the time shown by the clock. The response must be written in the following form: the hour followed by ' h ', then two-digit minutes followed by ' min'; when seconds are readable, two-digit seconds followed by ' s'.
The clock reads 12 h 43 min
